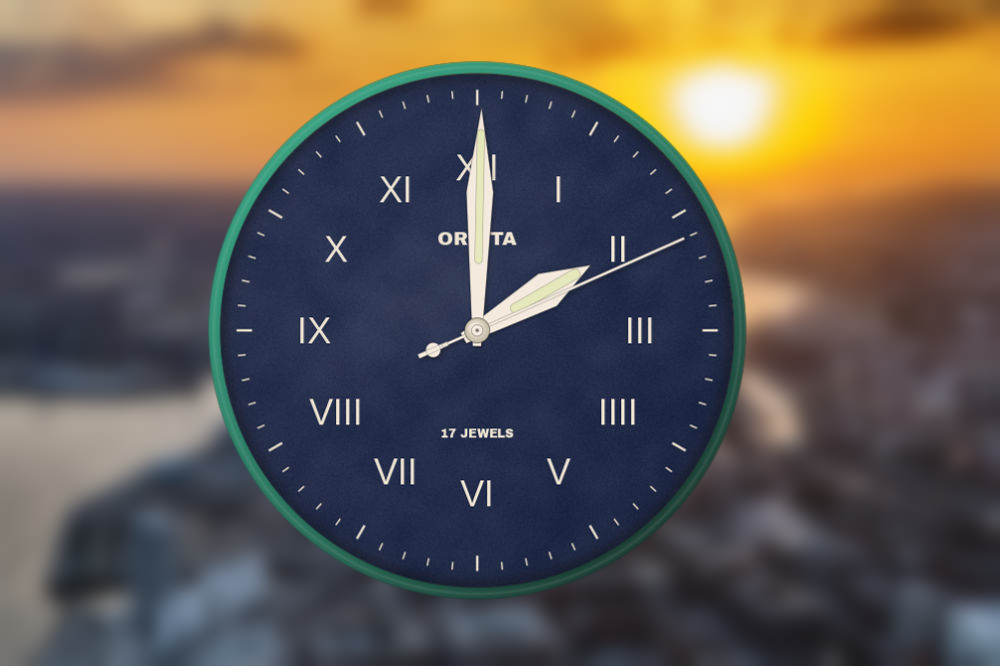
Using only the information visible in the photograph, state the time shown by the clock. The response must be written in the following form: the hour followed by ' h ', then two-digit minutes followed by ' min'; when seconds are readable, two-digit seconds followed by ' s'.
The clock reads 2 h 00 min 11 s
